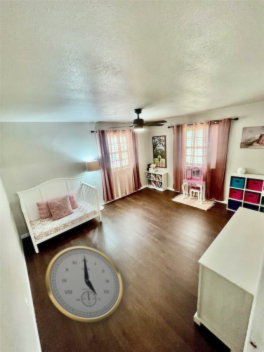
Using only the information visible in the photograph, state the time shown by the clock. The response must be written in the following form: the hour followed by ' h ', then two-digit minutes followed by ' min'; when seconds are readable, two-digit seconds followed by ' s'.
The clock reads 5 h 00 min
